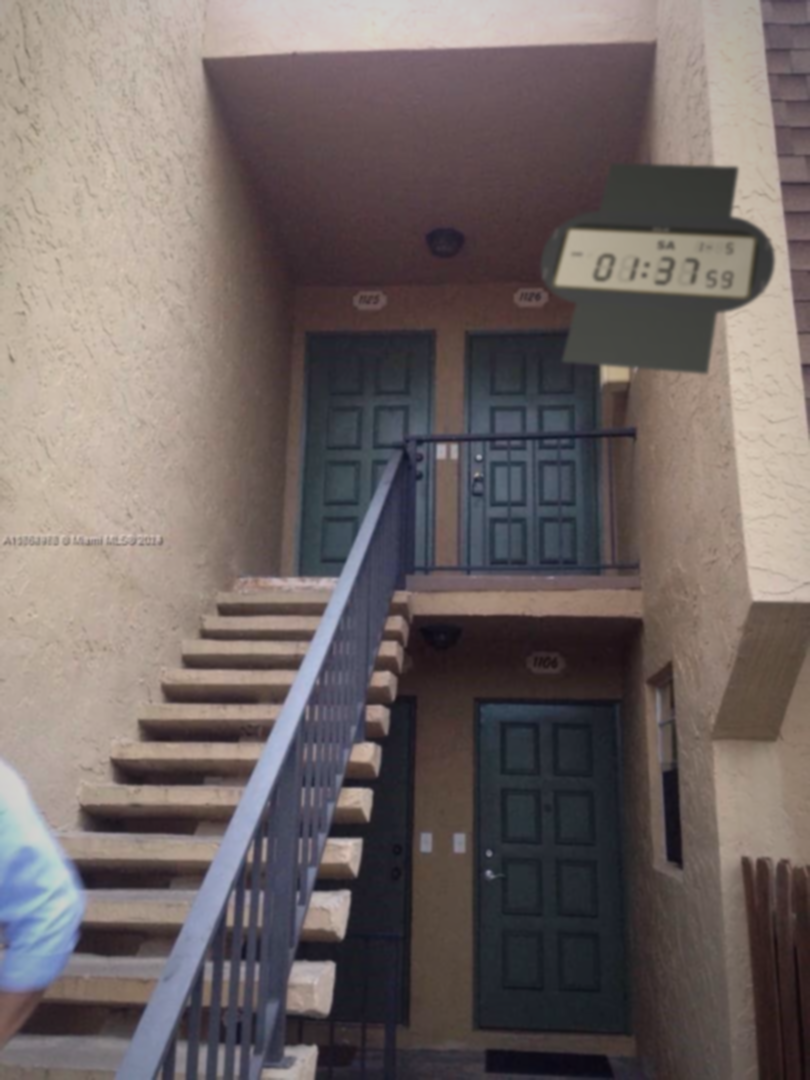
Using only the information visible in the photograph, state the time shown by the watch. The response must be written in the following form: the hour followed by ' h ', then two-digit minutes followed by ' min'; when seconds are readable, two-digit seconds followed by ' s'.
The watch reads 1 h 37 min 59 s
